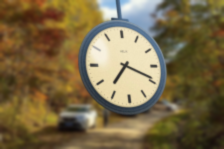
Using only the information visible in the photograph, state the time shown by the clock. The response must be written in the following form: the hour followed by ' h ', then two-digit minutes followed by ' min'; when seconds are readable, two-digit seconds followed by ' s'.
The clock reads 7 h 19 min
